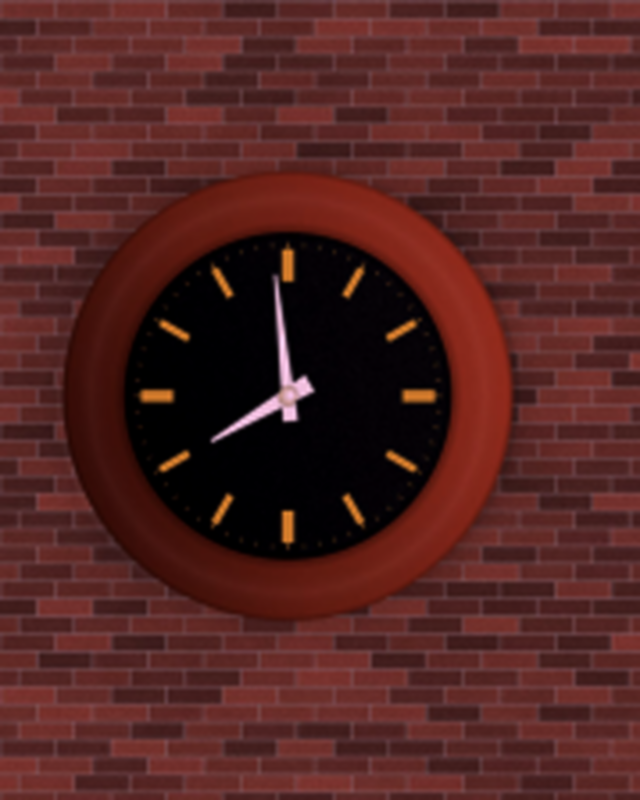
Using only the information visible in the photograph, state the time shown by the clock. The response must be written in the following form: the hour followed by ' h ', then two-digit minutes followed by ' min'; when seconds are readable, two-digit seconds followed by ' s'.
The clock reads 7 h 59 min
